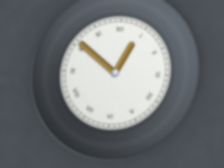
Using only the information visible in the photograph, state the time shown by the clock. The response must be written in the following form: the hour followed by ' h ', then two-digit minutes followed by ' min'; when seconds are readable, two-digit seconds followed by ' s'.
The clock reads 12 h 51 min
